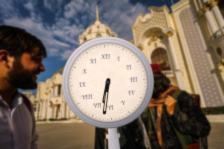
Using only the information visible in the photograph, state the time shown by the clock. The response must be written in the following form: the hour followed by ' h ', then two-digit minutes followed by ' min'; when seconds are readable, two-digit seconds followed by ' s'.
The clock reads 6 h 32 min
